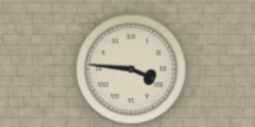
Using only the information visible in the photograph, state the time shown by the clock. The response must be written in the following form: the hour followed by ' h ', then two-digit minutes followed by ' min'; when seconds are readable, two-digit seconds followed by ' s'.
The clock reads 3 h 46 min
